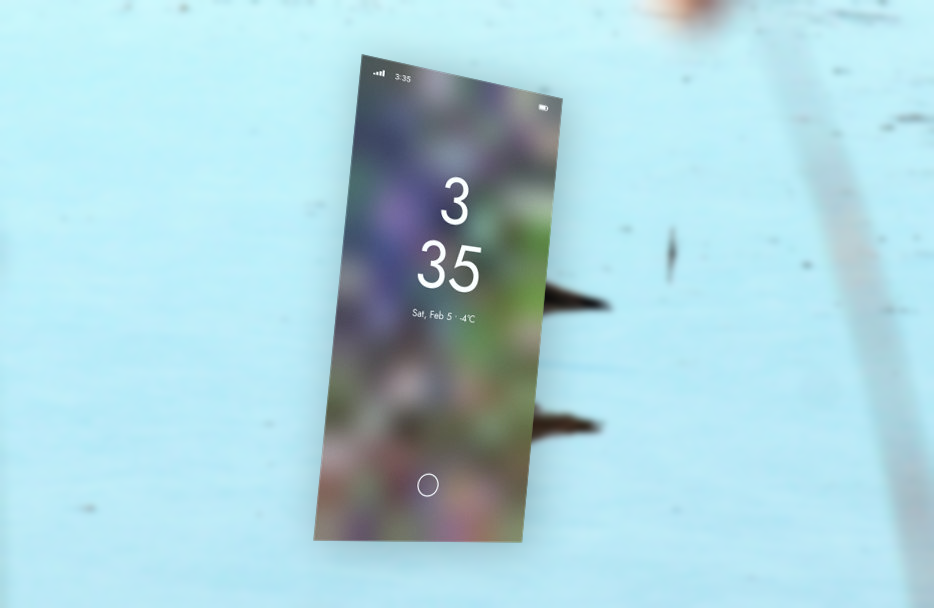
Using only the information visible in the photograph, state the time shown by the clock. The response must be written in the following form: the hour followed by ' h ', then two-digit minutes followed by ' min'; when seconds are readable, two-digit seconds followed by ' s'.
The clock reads 3 h 35 min
